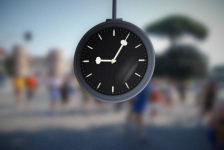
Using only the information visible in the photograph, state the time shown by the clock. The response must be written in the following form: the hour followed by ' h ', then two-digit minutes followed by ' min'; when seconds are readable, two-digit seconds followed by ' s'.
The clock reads 9 h 05 min
